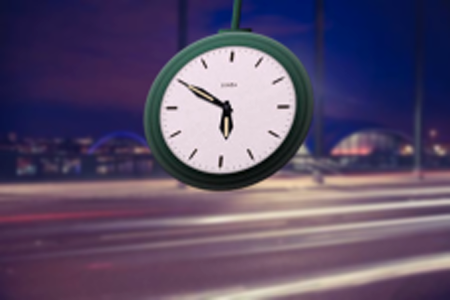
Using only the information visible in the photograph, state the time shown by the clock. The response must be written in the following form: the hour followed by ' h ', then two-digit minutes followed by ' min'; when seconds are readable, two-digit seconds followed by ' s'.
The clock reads 5 h 50 min
